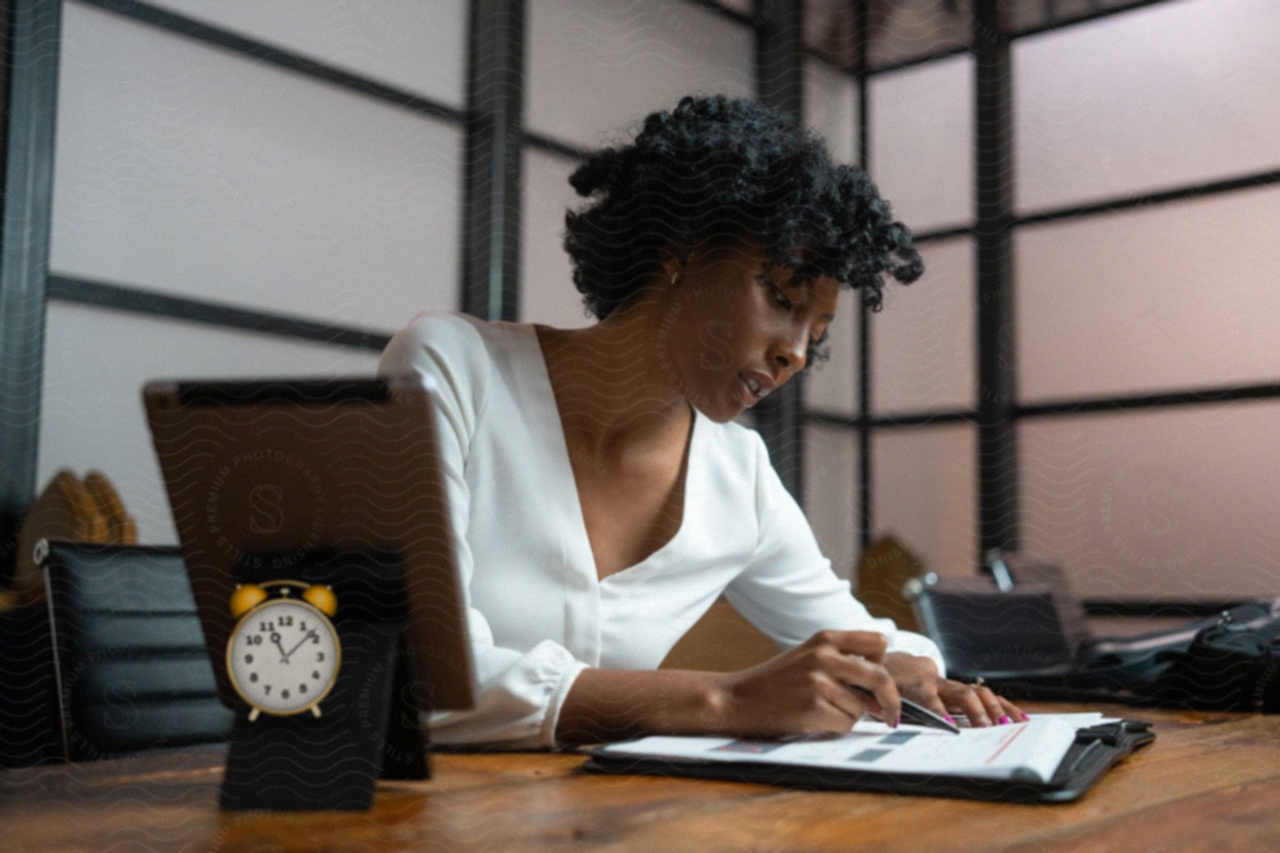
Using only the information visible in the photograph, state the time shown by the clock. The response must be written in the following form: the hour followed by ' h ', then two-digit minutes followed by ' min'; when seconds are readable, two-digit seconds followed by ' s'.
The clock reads 11 h 08 min
